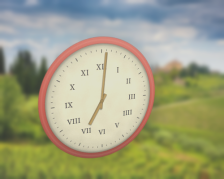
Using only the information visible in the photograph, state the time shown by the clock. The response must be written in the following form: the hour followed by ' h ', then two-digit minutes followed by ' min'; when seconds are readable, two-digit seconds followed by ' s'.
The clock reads 7 h 01 min
